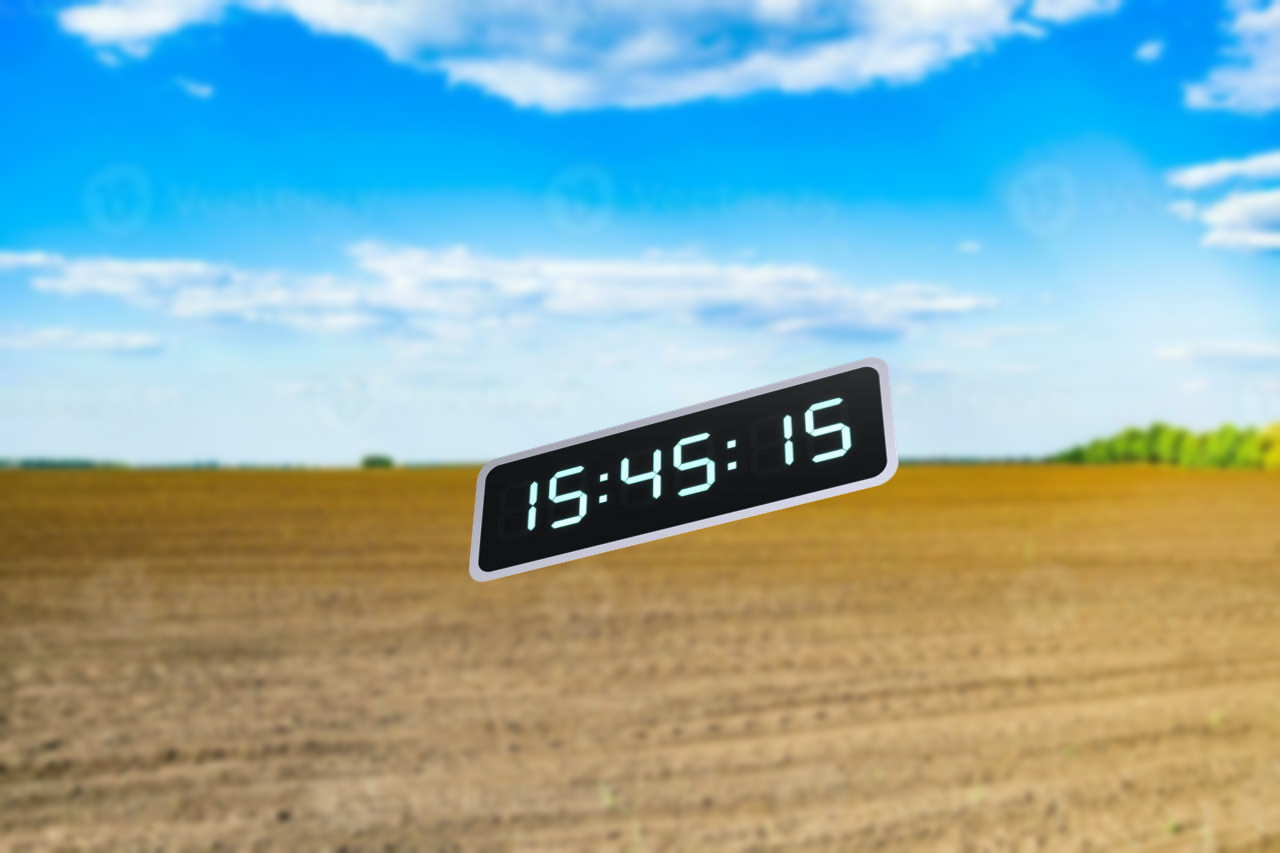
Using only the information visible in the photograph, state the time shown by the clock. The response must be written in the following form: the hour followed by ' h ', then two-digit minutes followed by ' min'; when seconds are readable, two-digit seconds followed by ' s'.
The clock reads 15 h 45 min 15 s
